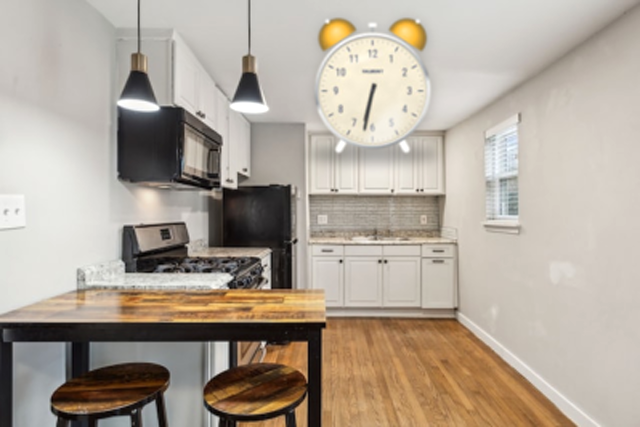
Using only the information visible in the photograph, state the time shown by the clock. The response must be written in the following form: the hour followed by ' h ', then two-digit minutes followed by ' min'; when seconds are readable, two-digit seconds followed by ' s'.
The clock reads 6 h 32 min
